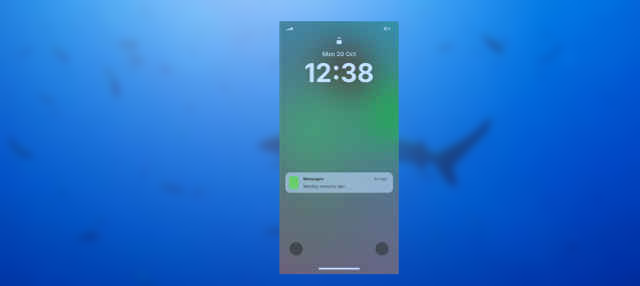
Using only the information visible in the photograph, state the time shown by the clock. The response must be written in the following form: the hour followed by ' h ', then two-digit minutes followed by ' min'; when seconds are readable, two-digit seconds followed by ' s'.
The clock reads 12 h 38 min
